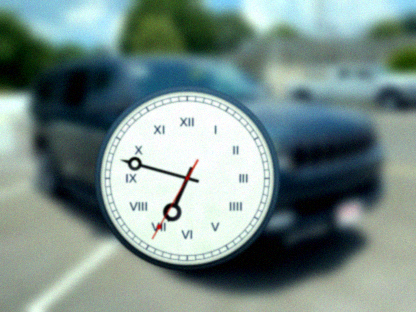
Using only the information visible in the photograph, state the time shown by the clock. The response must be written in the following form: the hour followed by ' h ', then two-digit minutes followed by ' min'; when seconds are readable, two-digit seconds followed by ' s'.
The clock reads 6 h 47 min 35 s
